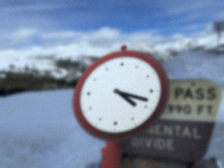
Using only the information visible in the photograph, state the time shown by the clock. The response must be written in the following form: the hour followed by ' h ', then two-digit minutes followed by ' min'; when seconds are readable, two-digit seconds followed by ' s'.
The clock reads 4 h 18 min
